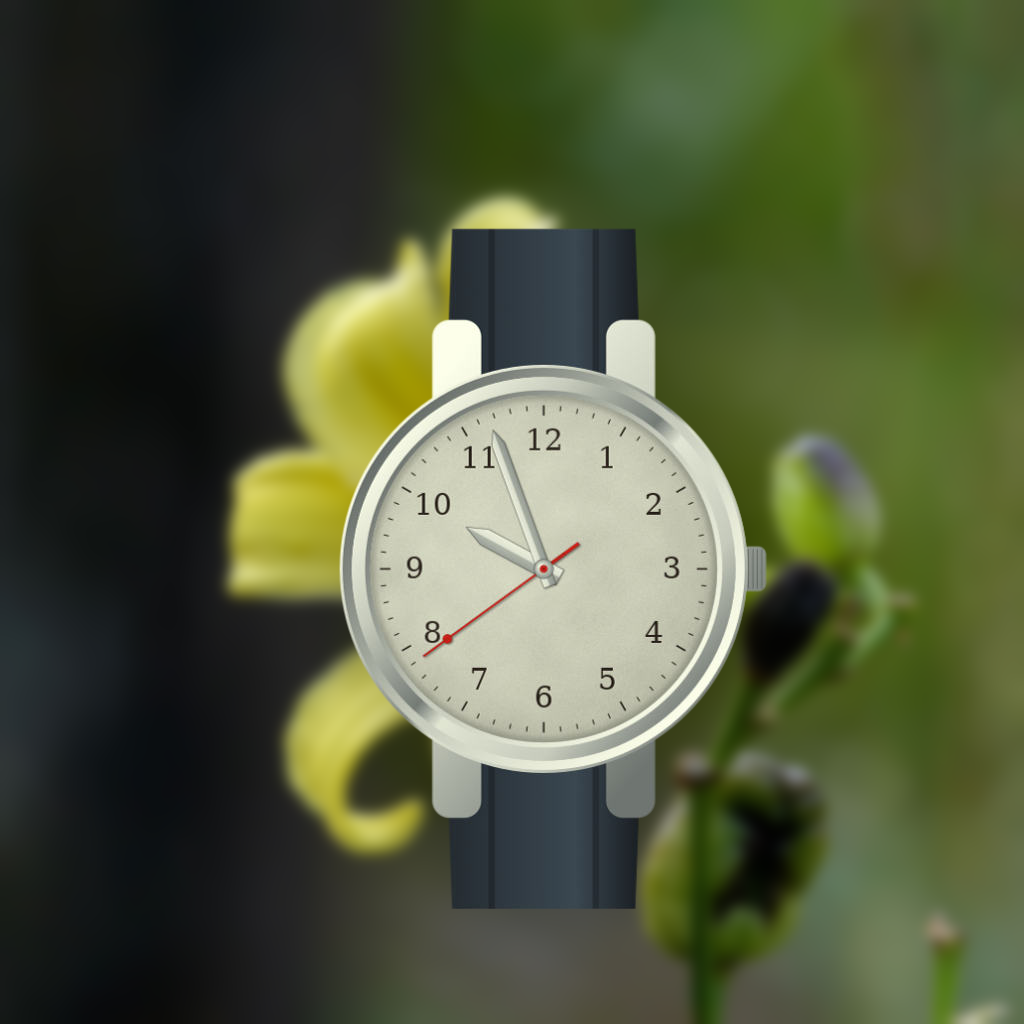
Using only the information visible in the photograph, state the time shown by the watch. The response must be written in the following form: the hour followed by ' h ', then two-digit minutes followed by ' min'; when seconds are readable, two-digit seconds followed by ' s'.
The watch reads 9 h 56 min 39 s
